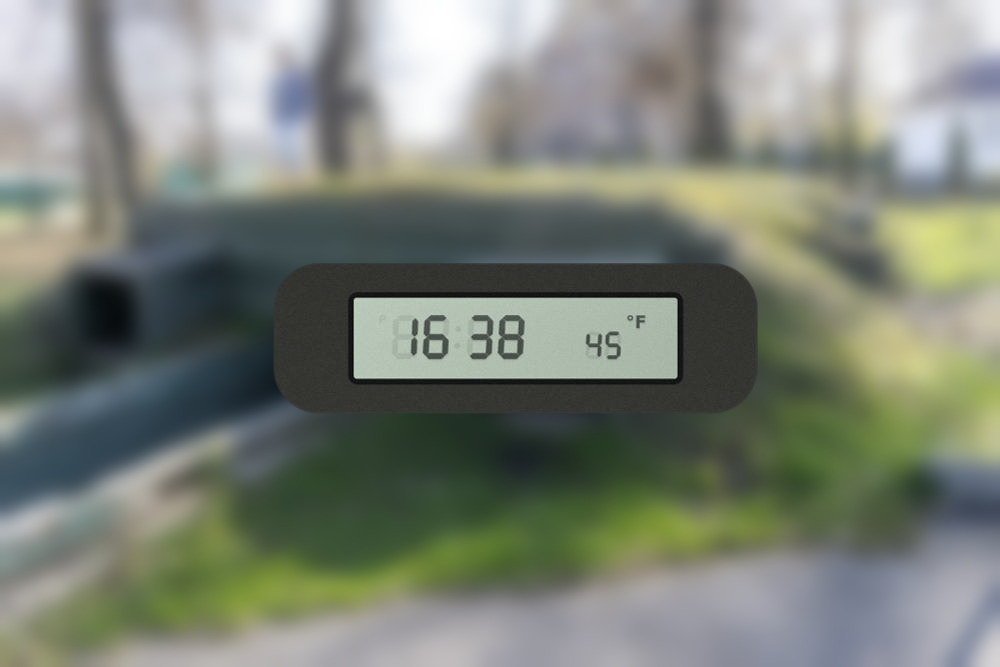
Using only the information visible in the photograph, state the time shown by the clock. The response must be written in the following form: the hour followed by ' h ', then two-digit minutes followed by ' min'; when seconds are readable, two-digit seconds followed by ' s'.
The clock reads 16 h 38 min
